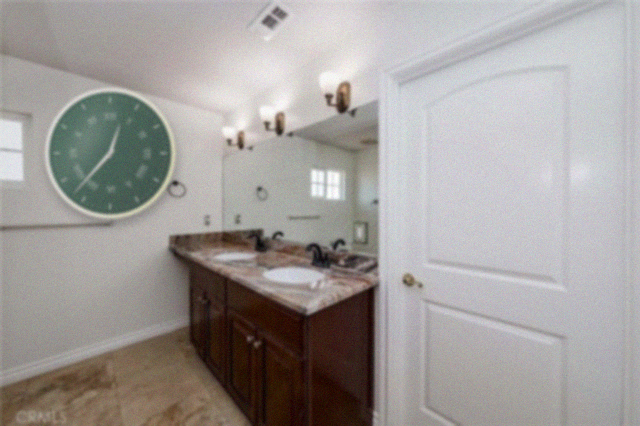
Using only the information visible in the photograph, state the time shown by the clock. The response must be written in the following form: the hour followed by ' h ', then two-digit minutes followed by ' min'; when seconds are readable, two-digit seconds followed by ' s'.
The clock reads 12 h 37 min
